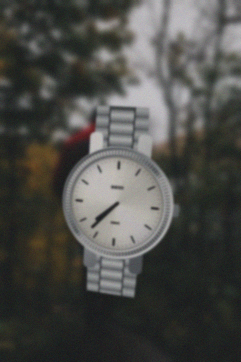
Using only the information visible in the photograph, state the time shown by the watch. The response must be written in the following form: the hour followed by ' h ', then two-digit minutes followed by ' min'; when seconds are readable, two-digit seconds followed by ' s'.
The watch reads 7 h 37 min
